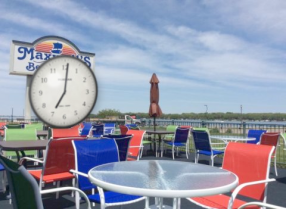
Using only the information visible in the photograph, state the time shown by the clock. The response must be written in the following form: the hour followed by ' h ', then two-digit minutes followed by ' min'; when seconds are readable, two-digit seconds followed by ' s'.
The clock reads 7 h 01 min
